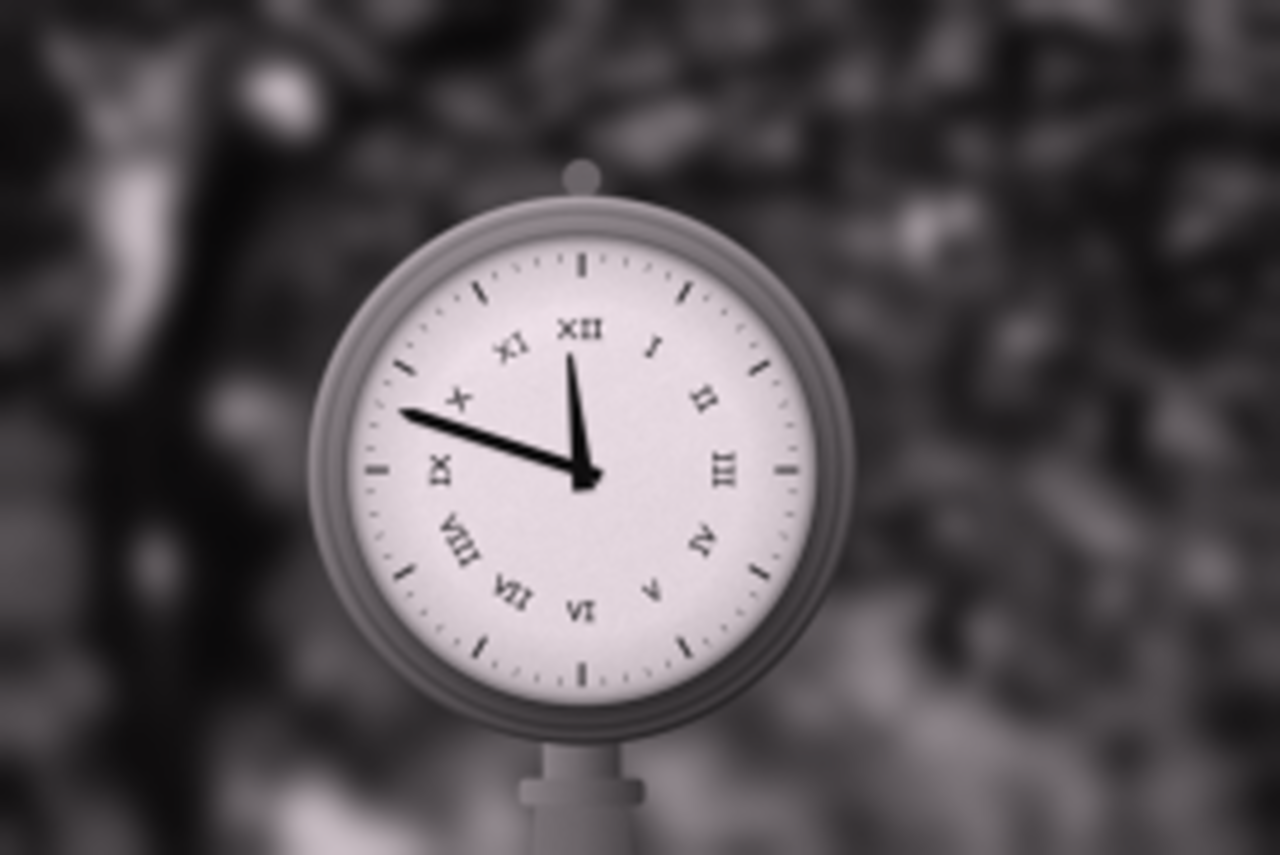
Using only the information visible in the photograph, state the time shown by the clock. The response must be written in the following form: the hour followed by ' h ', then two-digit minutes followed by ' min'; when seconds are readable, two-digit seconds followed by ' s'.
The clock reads 11 h 48 min
